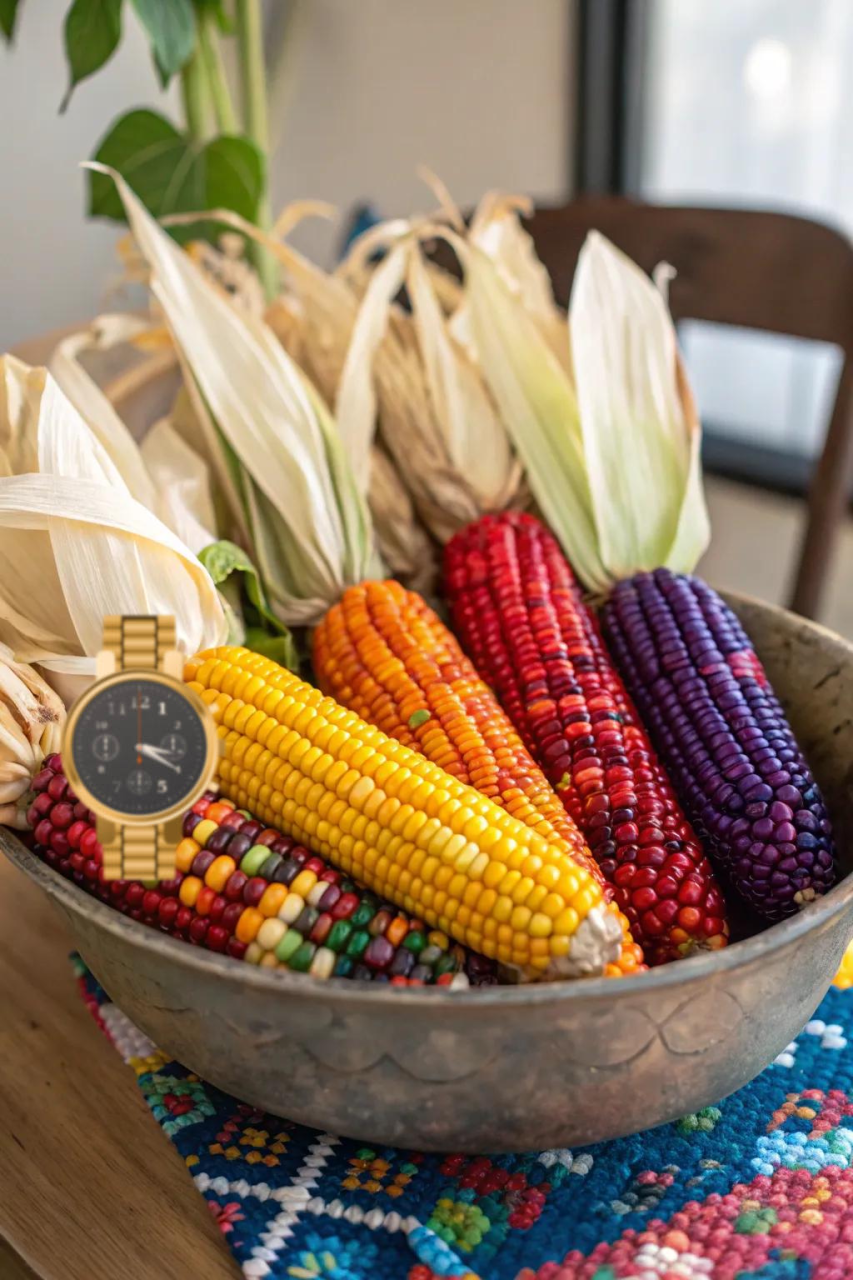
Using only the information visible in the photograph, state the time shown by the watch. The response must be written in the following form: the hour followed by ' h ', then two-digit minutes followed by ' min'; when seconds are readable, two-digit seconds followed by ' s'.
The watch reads 3 h 20 min
